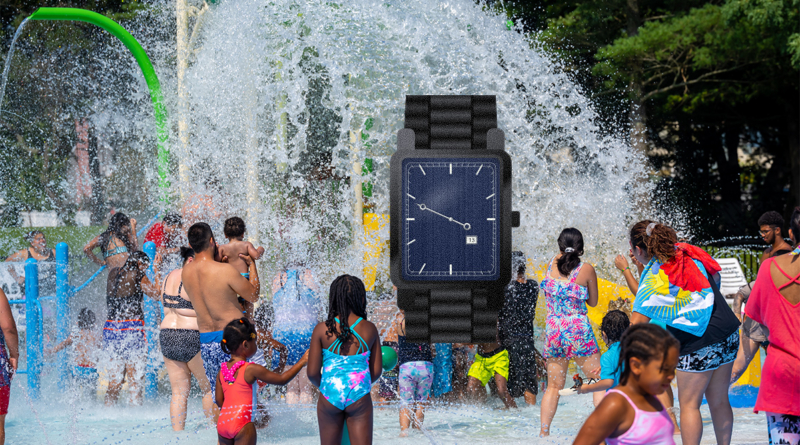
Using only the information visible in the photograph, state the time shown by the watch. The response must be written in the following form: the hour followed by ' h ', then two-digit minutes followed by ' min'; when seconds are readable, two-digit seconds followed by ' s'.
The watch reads 3 h 49 min
